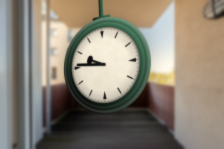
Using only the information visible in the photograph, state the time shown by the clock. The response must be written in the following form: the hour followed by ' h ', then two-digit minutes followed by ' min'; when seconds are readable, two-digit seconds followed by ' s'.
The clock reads 9 h 46 min
